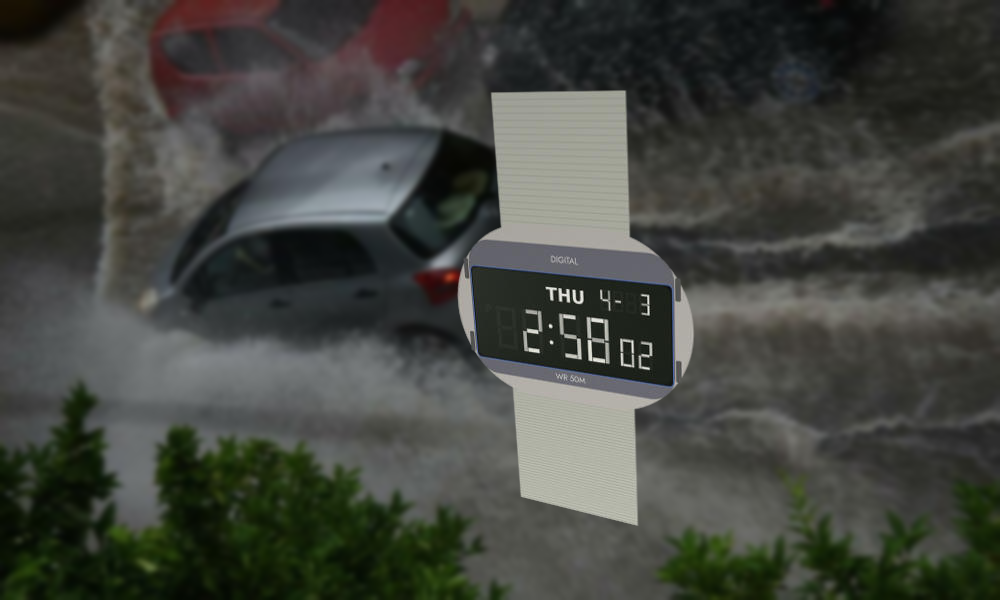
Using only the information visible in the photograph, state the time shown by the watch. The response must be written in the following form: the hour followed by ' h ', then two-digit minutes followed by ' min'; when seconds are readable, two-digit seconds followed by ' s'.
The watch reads 2 h 58 min 02 s
